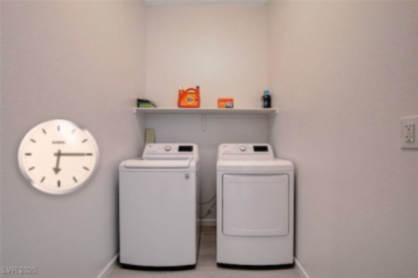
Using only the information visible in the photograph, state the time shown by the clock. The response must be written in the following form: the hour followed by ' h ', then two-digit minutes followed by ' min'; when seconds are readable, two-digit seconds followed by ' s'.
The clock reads 6 h 15 min
